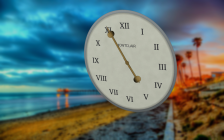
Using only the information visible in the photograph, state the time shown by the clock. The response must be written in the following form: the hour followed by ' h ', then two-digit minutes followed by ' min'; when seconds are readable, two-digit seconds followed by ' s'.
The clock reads 4 h 55 min
